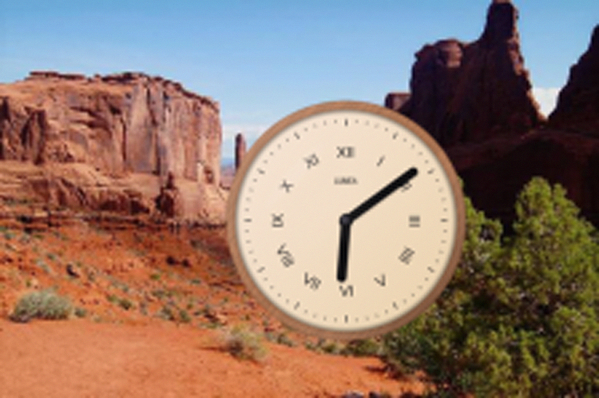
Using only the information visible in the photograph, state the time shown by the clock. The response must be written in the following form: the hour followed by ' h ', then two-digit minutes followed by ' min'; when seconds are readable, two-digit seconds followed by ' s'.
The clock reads 6 h 09 min
